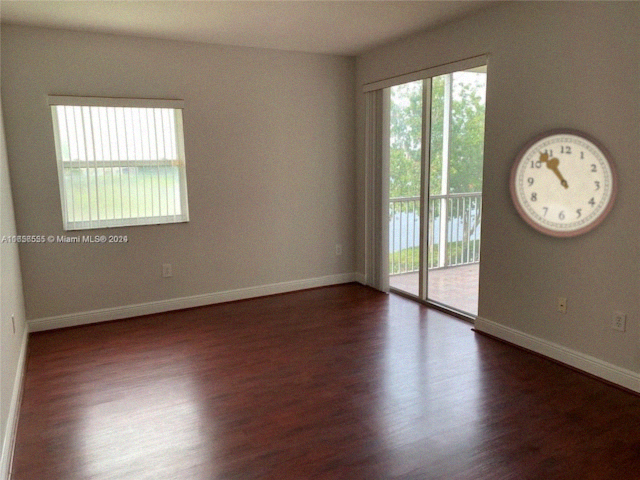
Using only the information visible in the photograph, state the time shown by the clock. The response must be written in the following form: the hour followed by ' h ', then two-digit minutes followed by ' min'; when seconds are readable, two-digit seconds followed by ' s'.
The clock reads 10 h 53 min
